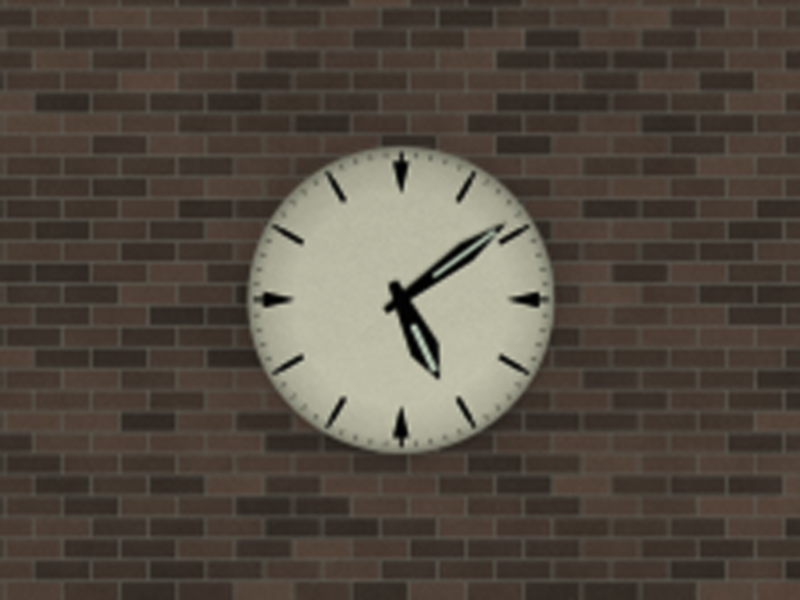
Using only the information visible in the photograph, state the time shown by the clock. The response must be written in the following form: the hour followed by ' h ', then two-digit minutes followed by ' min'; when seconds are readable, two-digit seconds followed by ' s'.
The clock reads 5 h 09 min
